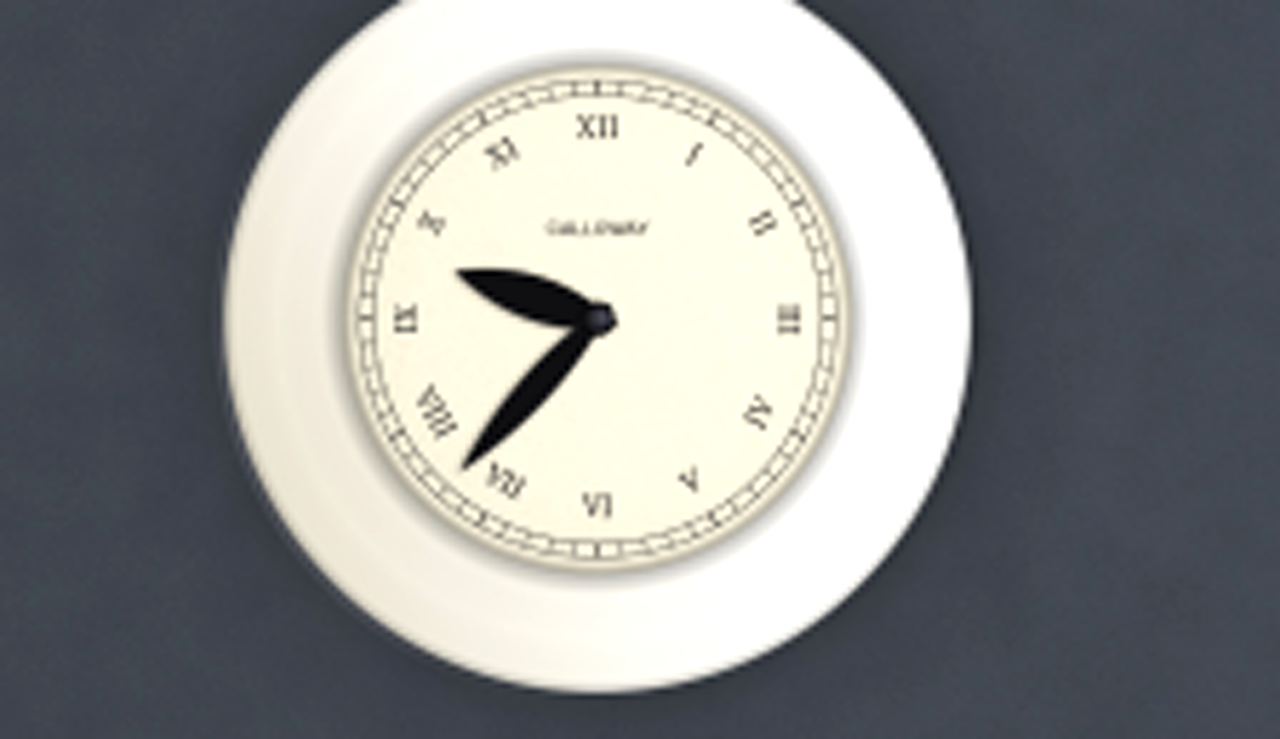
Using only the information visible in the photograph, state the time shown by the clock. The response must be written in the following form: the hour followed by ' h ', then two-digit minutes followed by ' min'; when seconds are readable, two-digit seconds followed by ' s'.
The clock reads 9 h 37 min
